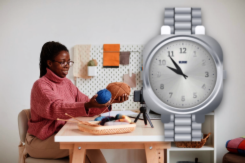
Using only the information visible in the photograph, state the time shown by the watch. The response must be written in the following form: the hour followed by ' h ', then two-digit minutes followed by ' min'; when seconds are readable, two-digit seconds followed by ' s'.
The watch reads 9 h 54 min
